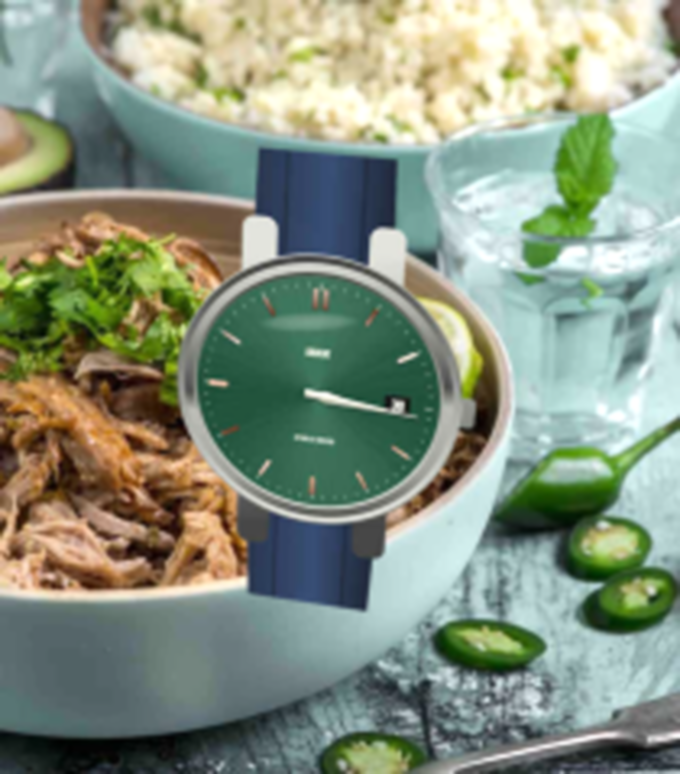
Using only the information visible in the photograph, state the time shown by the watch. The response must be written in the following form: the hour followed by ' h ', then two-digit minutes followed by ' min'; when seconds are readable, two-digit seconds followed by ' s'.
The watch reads 3 h 16 min
